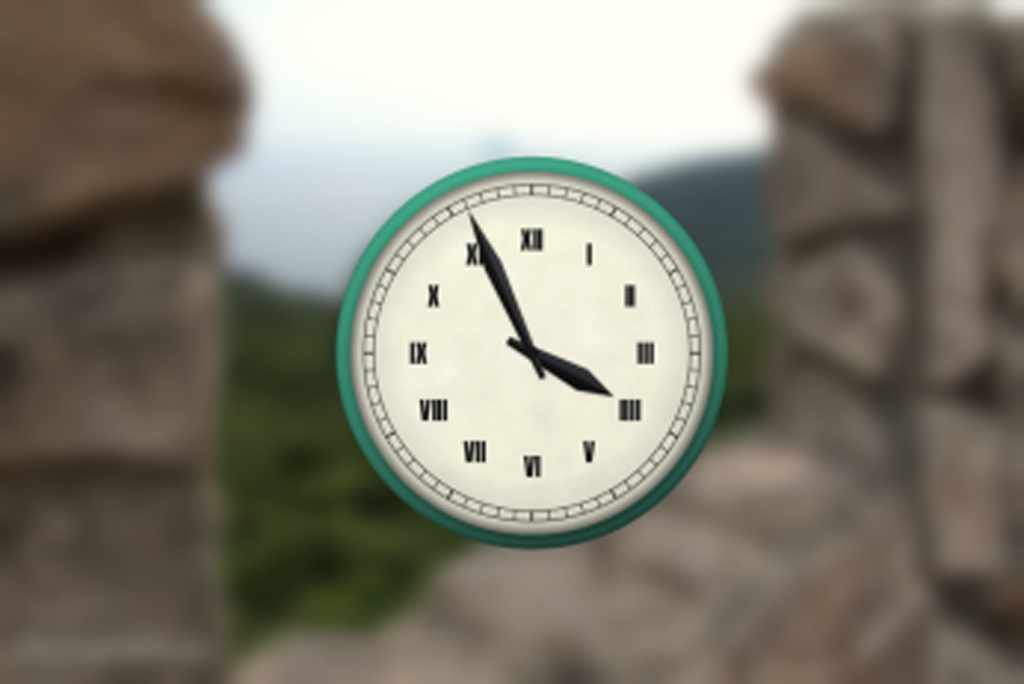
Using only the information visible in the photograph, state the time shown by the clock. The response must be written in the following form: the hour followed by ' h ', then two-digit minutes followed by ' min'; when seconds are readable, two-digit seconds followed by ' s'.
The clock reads 3 h 56 min
